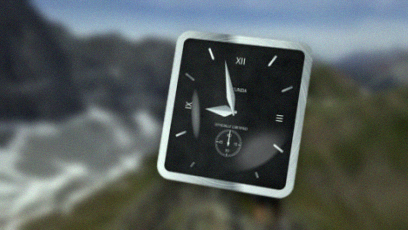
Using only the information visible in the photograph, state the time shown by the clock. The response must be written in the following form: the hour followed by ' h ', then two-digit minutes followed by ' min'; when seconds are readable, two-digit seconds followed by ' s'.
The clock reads 8 h 57 min
